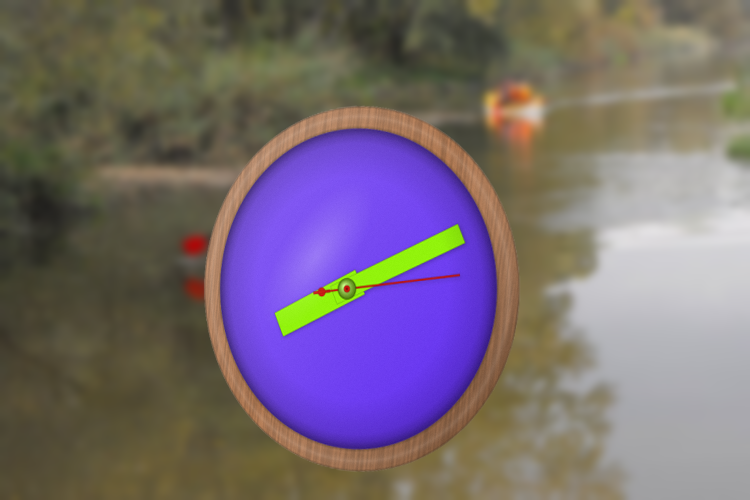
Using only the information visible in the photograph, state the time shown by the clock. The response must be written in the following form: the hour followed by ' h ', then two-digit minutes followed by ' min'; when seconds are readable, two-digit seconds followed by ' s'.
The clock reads 8 h 11 min 14 s
